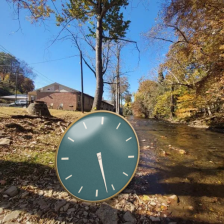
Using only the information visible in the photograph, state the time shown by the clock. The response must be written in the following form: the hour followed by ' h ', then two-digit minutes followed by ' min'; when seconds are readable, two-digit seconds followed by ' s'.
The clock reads 5 h 27 min
